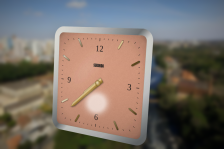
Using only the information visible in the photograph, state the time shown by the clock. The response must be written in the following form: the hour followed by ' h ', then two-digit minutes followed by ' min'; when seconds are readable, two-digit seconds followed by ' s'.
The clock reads 7 h 38 min
